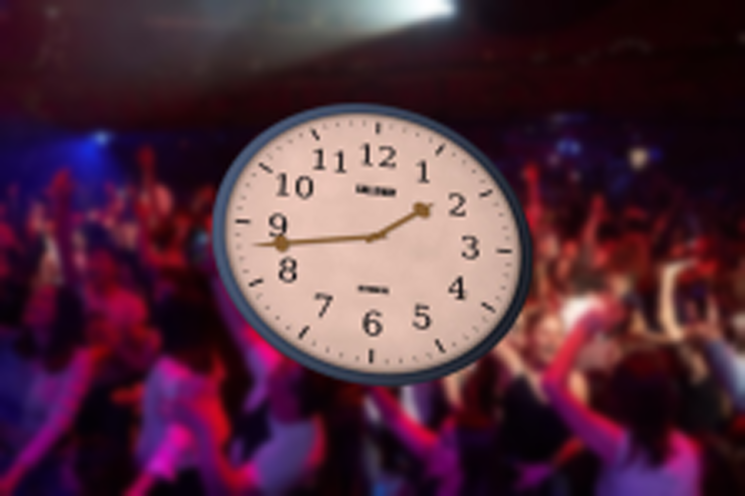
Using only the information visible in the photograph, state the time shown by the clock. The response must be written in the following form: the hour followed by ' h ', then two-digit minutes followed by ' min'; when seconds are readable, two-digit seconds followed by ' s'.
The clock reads 1 h 43 min
